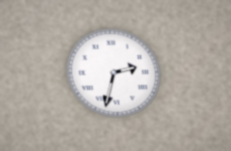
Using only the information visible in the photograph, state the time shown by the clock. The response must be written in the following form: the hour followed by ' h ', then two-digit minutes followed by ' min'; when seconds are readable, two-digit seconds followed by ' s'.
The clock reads 2 h 33 min
